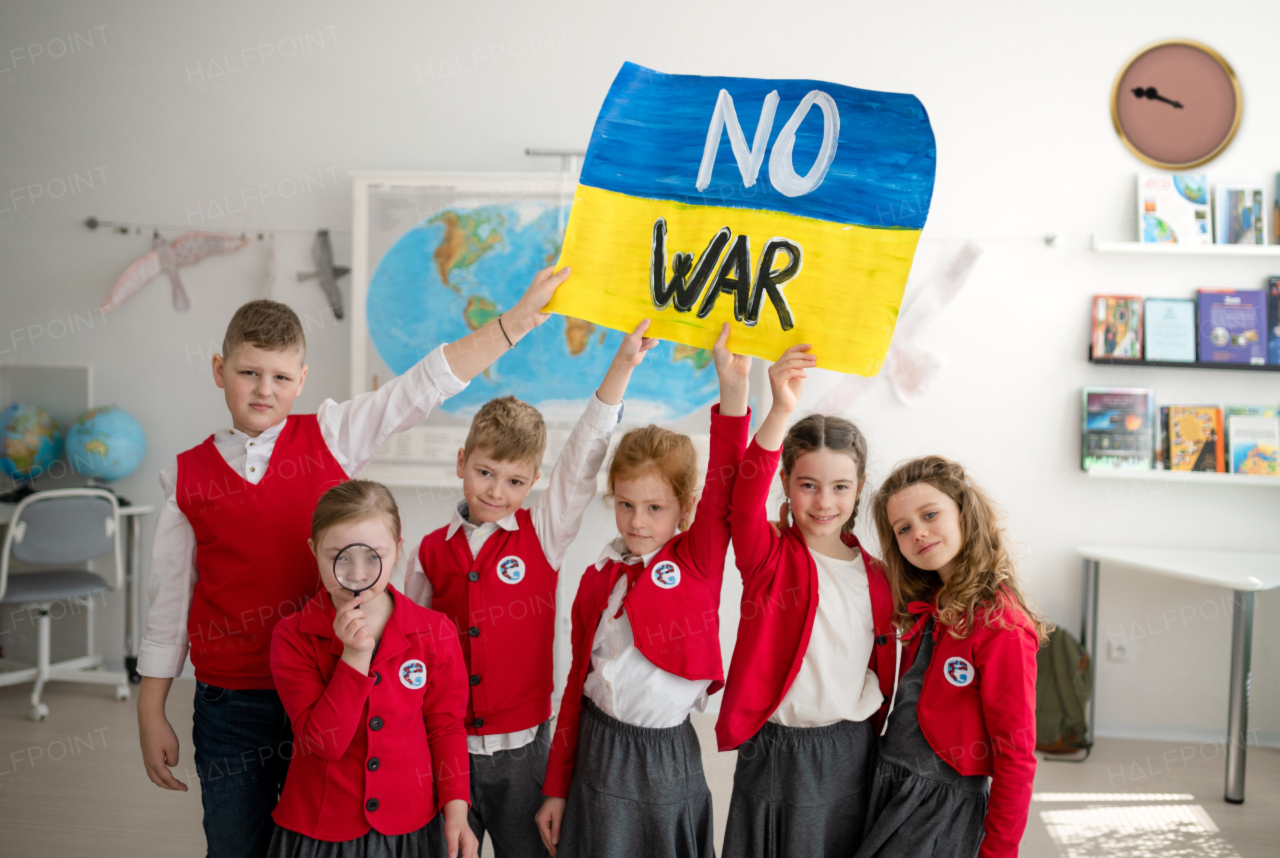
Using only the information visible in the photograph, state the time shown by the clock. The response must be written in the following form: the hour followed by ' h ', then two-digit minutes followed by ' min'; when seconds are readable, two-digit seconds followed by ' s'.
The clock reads 9 h 48 min
